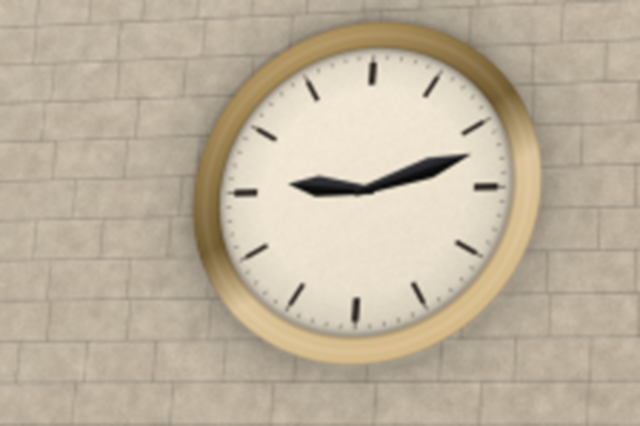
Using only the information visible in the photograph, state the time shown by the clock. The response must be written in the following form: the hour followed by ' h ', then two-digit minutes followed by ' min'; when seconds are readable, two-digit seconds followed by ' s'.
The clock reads 9 h 12 min
